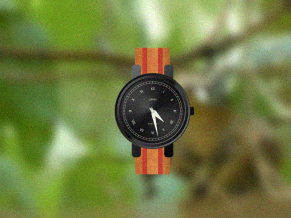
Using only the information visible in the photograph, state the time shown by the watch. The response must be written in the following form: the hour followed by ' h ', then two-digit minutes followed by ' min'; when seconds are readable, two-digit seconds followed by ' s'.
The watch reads 4 h 28 min
